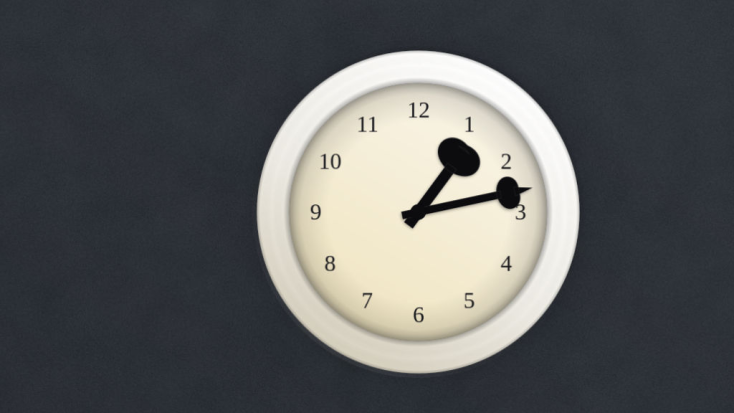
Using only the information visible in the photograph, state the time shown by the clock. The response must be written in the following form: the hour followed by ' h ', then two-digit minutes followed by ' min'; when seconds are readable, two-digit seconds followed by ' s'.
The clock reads 1 h 13 min
